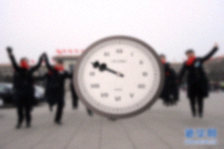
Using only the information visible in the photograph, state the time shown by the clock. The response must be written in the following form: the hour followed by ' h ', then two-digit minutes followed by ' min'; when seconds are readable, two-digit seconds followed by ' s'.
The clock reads 9 h 49 min
